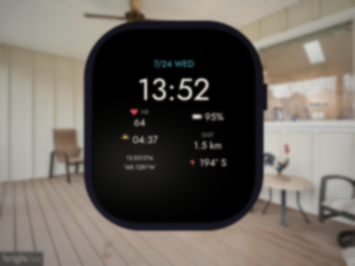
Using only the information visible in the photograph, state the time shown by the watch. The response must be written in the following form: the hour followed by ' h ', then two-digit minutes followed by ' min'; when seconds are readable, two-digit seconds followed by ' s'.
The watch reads 13 h 52 min
